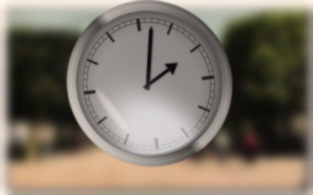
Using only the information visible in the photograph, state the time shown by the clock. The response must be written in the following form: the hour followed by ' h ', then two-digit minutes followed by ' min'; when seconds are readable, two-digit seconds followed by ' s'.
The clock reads 2 h 02 min
